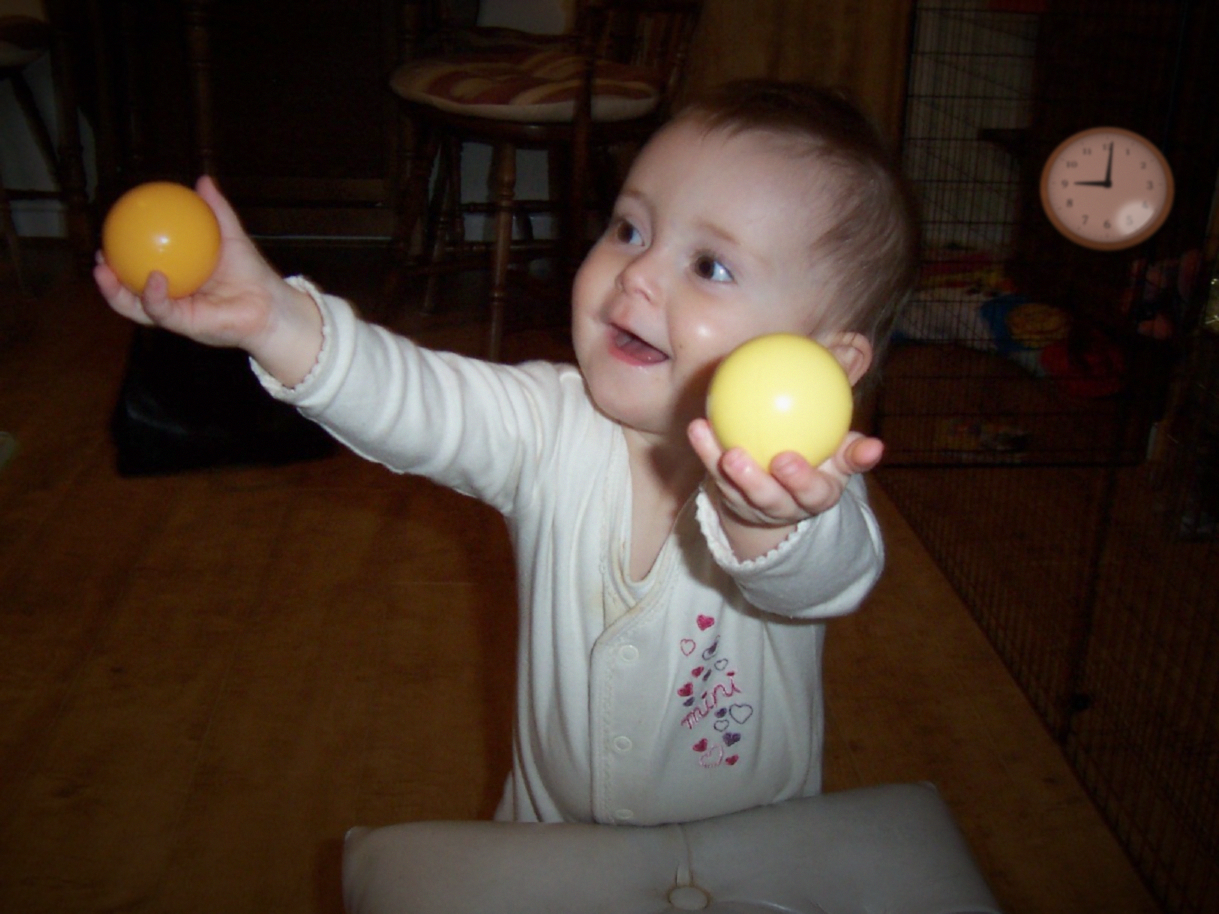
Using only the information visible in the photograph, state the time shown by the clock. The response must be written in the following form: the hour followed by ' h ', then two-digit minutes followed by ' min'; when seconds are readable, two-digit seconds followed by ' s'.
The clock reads 9 h 01 min
